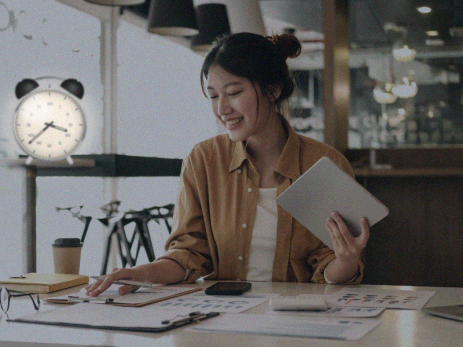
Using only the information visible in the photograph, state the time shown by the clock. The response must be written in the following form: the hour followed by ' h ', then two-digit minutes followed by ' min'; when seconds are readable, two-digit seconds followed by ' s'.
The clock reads 3 h 38 min
